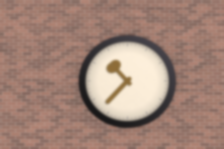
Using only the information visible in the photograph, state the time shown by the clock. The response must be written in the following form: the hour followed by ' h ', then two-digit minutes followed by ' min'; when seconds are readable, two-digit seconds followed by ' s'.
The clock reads 10 h 37 min
